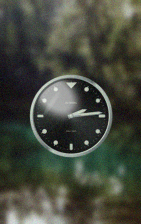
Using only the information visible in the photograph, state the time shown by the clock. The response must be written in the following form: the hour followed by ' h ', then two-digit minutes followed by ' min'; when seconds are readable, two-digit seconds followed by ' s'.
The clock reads 2 h 14 min
